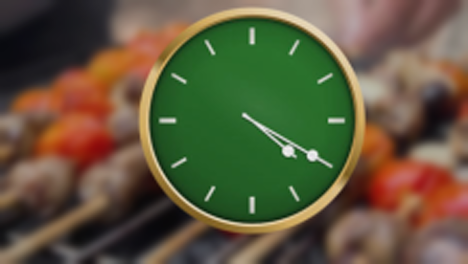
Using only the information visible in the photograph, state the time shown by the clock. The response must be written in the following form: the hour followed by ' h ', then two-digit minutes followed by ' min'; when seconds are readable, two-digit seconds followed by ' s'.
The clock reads 4 h 20 min
